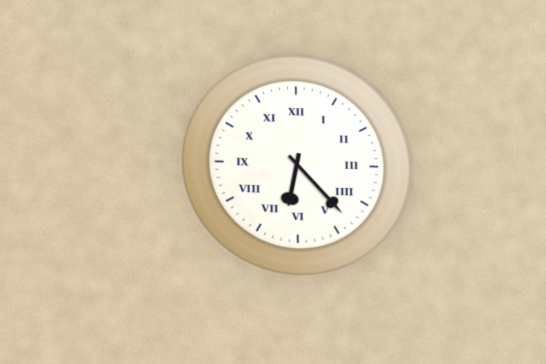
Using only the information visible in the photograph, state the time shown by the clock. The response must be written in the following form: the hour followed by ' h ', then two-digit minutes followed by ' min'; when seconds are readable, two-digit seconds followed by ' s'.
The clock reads 6 h 23 min
